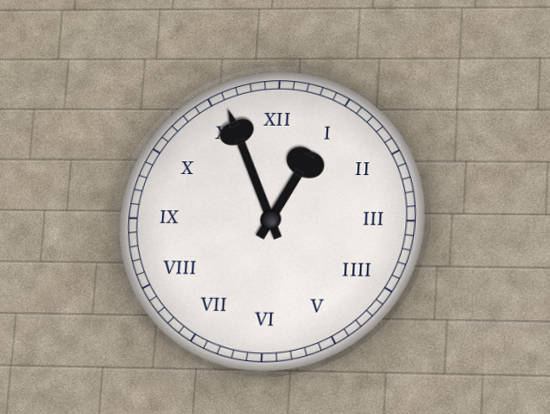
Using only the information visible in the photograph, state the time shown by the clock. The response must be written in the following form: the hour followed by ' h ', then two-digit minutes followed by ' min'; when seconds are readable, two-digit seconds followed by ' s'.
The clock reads 12 h 56 min
